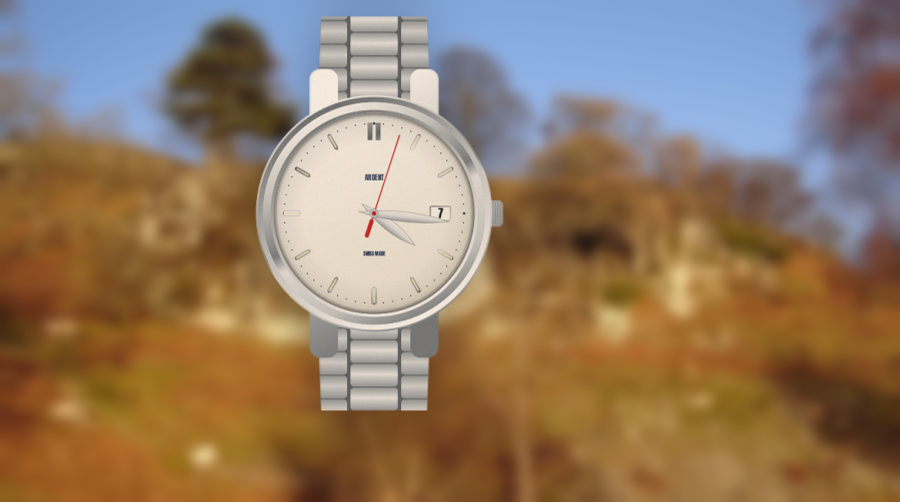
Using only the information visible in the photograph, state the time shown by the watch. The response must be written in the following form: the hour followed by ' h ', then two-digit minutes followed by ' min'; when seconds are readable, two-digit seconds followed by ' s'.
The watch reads 4 h 16 min 03 s
